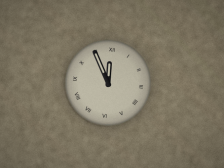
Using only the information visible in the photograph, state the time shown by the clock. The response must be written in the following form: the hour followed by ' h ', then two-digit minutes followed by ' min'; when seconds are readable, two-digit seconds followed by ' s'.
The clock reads 11 h 55 min
